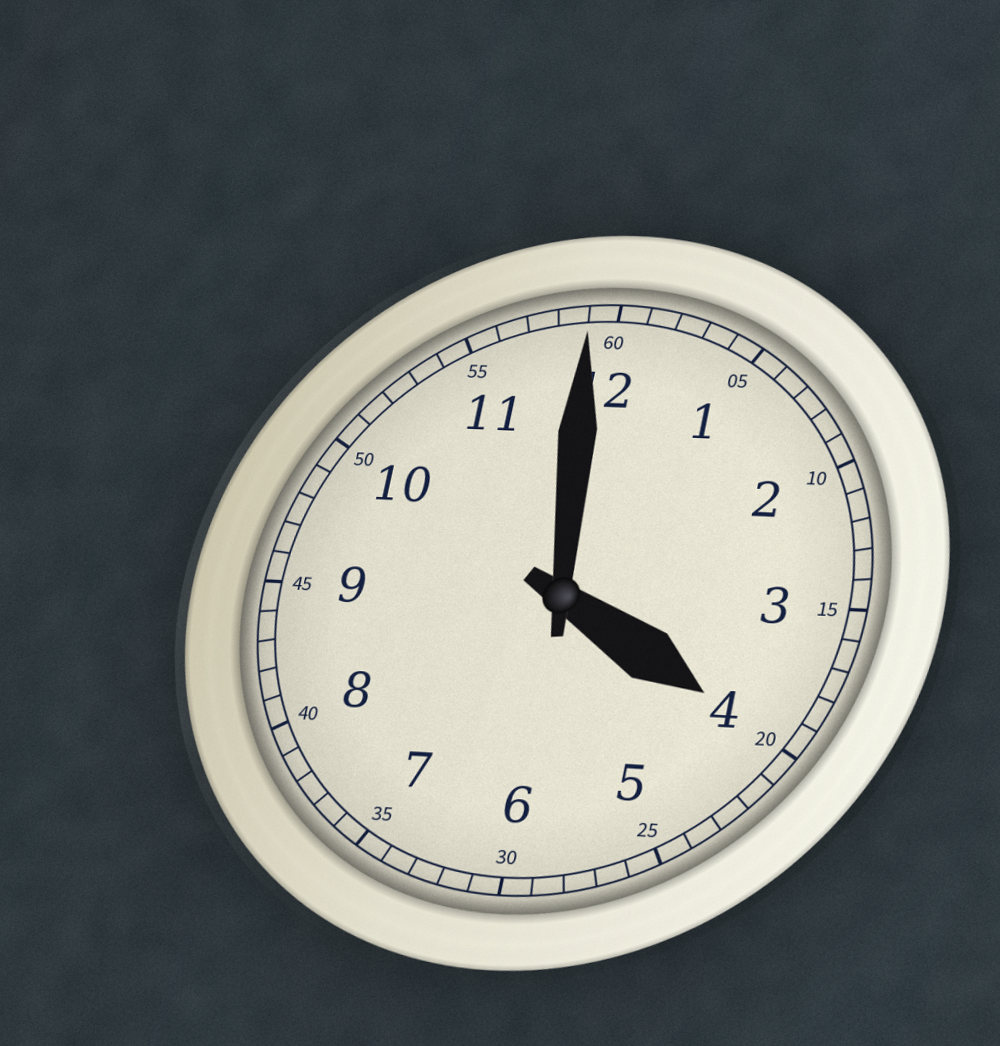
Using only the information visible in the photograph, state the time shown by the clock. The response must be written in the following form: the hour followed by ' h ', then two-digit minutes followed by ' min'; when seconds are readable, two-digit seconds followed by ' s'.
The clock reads 3 h 59 min
